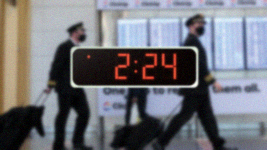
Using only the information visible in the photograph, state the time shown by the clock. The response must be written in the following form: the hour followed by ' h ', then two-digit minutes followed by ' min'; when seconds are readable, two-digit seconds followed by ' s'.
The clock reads 2 h 24 min
